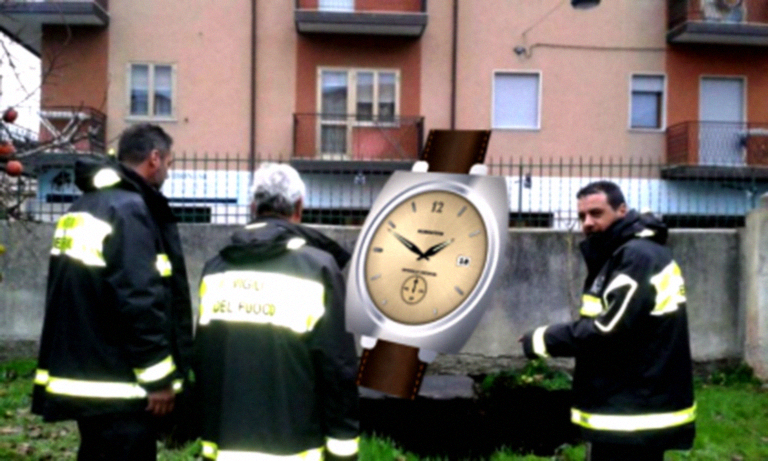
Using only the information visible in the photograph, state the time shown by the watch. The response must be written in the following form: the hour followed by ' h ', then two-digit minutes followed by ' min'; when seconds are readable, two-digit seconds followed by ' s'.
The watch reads 1 h 49 min
